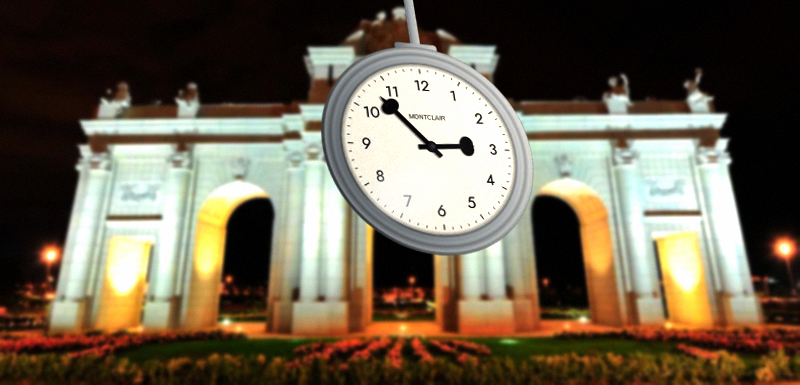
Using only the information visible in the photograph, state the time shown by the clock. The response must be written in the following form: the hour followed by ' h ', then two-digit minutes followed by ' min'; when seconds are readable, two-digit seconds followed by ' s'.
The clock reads 2 h 53 min
